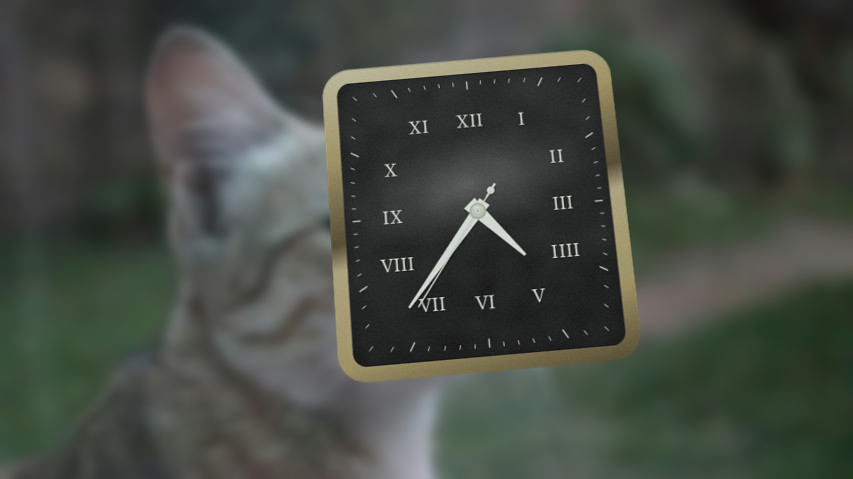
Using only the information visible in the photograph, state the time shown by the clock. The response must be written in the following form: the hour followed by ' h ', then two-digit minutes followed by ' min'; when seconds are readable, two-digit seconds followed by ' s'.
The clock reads 4 h 36 min 36 s
